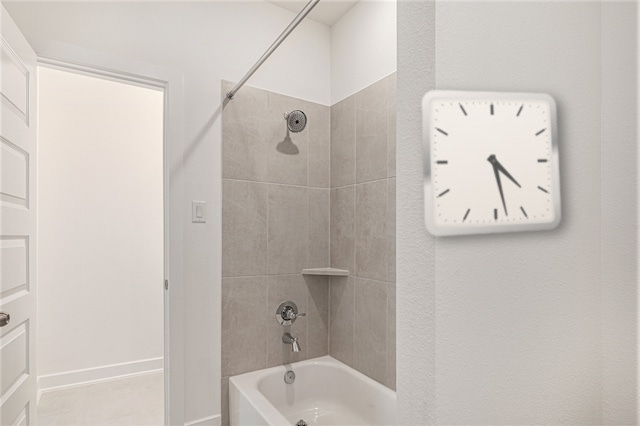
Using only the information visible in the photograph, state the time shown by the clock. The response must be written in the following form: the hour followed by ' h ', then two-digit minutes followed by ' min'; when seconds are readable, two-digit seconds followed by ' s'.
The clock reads 4 h 28 min
